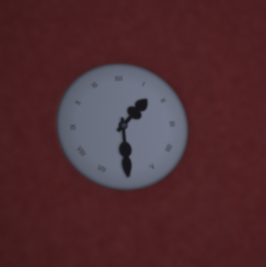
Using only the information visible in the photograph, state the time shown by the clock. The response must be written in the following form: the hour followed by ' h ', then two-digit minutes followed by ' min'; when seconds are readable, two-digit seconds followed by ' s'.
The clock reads 1 h 30 min
